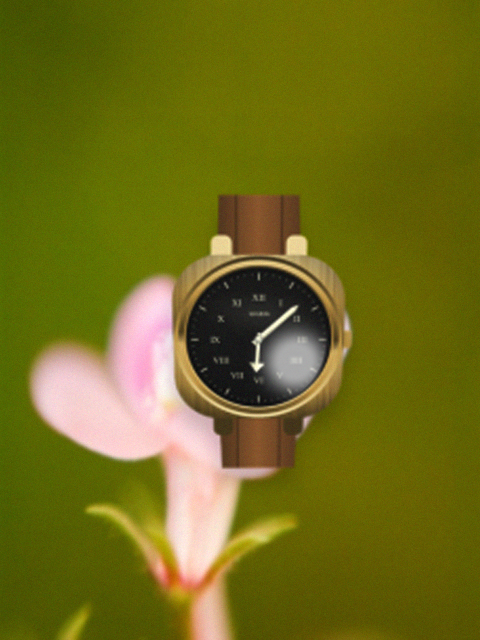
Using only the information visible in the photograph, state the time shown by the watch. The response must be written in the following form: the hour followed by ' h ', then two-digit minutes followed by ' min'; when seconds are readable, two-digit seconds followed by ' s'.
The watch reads 6 h 08 min
